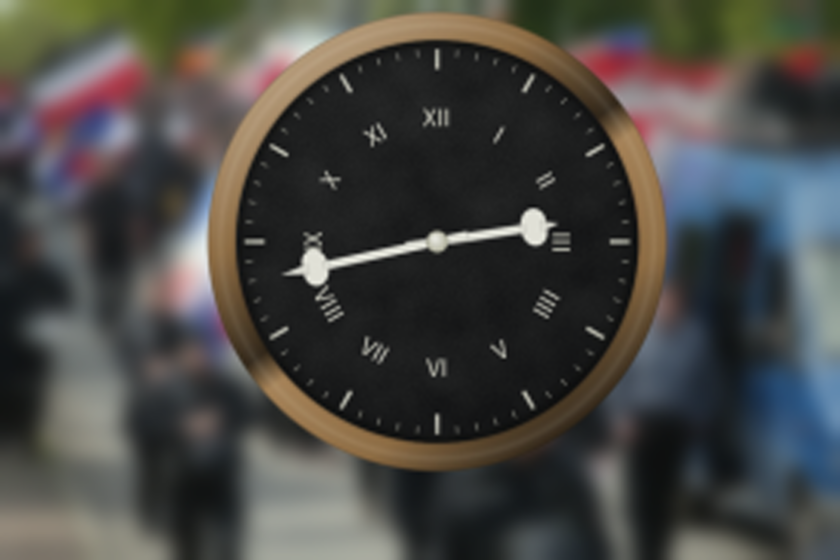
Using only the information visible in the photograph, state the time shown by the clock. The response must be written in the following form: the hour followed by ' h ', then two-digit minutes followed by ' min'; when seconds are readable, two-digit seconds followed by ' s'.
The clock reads 2 h 43 min
